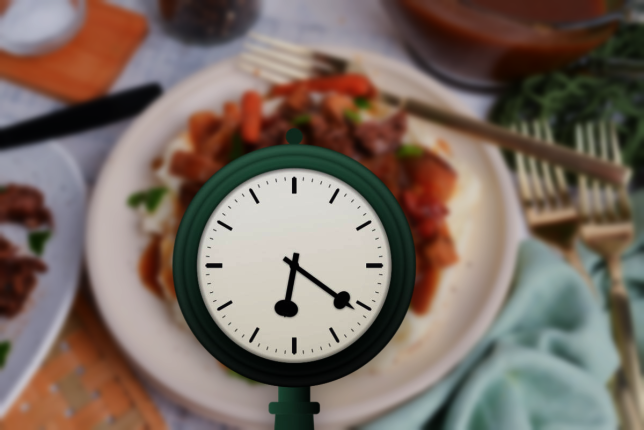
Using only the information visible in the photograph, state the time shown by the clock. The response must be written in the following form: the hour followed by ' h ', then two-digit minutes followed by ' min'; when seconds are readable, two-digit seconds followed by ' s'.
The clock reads 6 h 21 min
